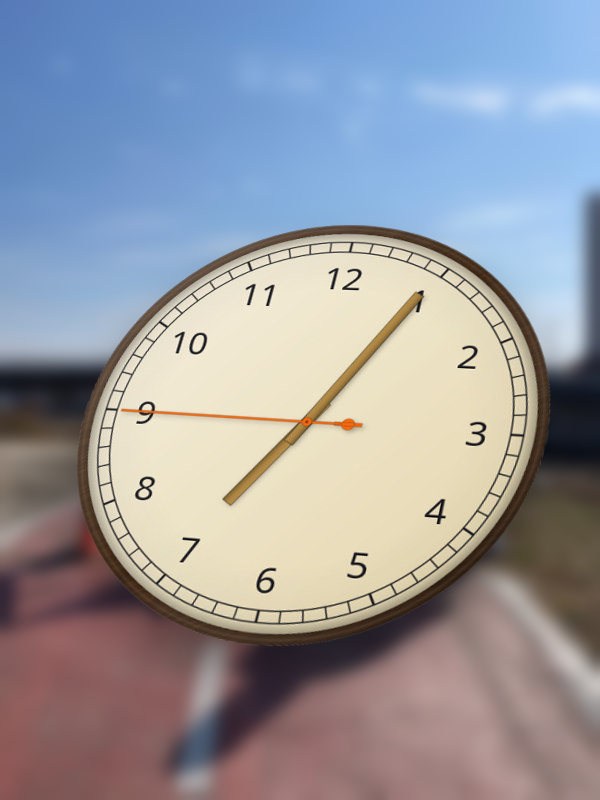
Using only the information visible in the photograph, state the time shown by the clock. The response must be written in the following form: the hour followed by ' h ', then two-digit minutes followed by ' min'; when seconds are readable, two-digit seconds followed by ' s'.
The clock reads 7 h 04 min 45 s
